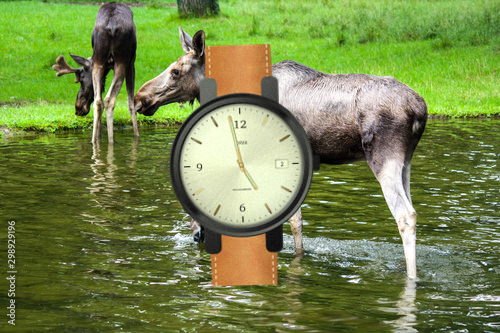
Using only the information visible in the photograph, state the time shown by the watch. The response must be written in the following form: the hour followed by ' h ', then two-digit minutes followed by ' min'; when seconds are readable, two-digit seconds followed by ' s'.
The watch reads 4 h 58 min
